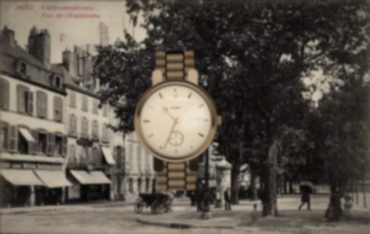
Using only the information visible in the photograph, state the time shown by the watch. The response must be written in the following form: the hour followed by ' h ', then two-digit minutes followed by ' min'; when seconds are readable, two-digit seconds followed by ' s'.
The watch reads 10 h 34 min
